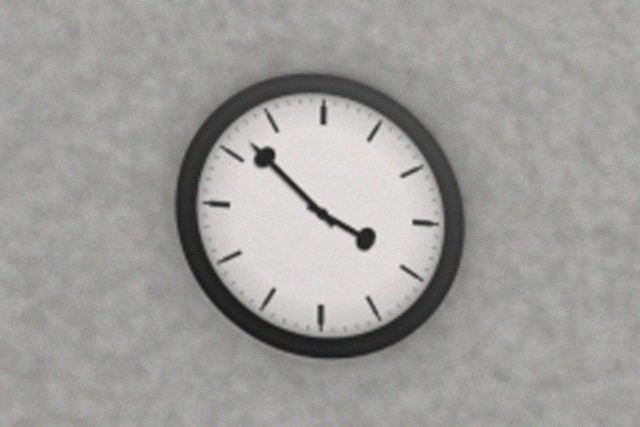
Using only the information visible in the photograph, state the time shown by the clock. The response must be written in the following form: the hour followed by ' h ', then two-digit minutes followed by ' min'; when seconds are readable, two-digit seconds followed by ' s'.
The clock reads 3 h 52 min
